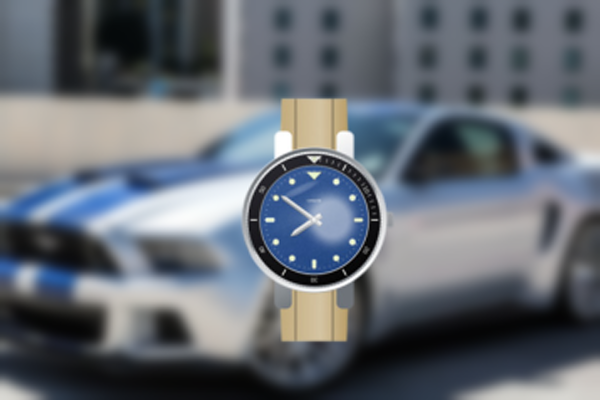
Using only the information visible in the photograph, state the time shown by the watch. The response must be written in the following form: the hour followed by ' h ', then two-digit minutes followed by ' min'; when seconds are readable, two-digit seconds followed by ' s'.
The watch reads 7 h 51 min
